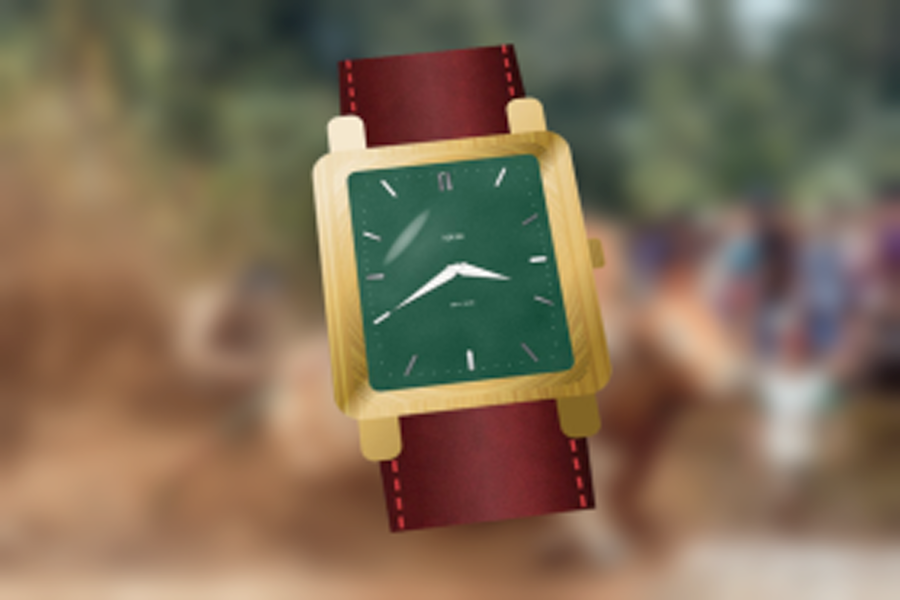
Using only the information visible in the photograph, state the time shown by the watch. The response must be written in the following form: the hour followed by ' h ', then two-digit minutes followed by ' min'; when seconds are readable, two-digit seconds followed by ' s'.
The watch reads 3 h 40 min
